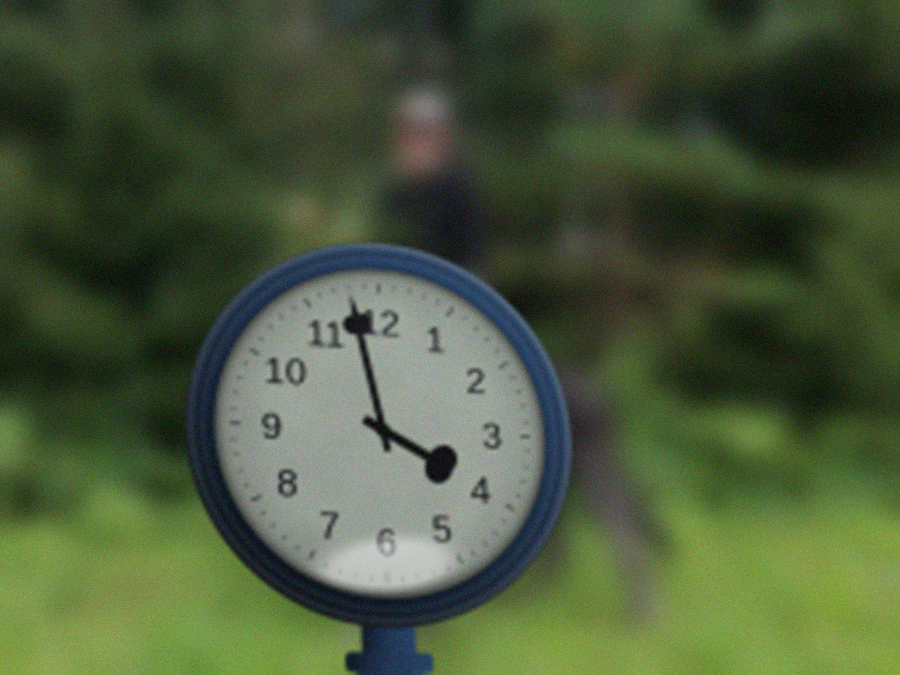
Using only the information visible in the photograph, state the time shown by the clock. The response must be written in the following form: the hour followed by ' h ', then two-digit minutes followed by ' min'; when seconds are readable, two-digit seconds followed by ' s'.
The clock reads 3 h 58 min
